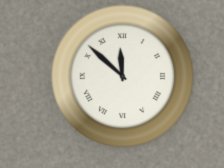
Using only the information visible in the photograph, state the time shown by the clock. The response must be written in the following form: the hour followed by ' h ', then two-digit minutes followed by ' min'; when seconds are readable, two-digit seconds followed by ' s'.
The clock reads 11 h 52 min
